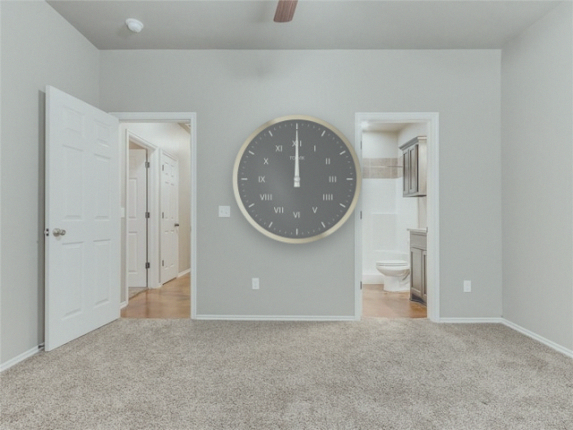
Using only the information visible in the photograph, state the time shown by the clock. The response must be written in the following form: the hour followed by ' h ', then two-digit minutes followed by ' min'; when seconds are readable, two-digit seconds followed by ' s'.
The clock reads 12 h 00 min
